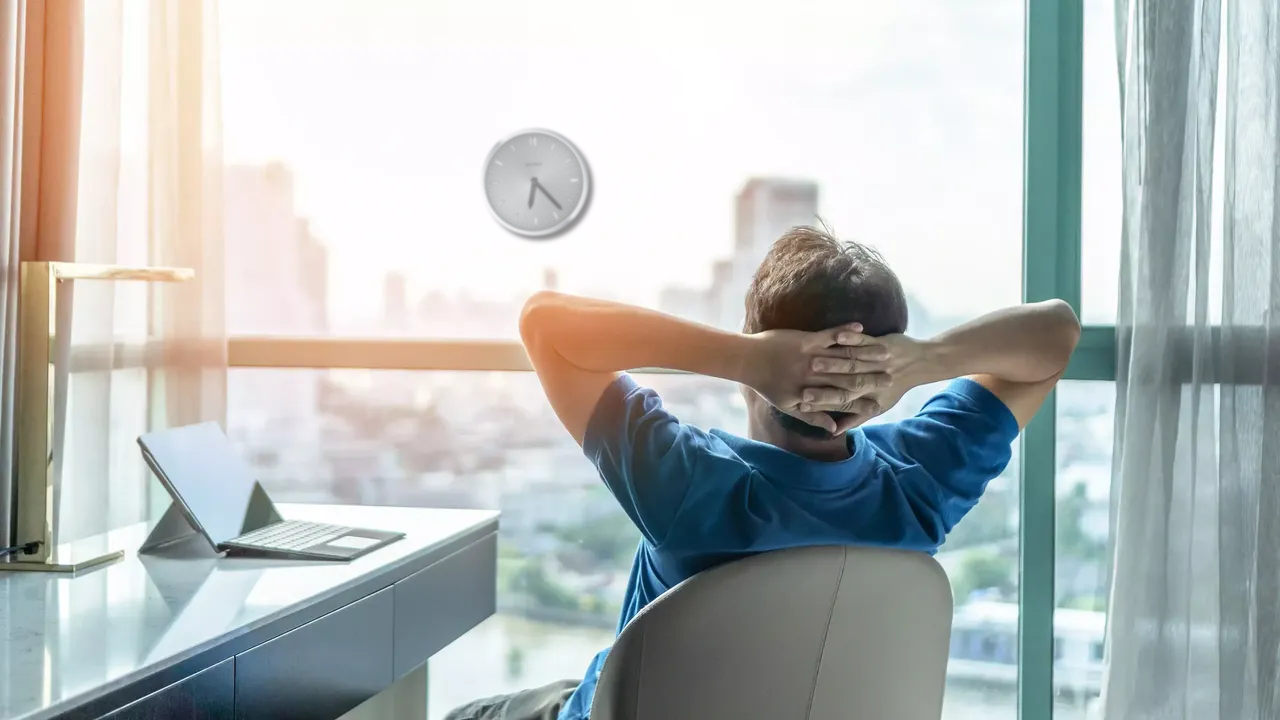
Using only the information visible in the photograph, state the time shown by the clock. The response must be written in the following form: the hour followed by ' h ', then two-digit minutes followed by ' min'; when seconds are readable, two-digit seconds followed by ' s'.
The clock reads 6 h 23 min
